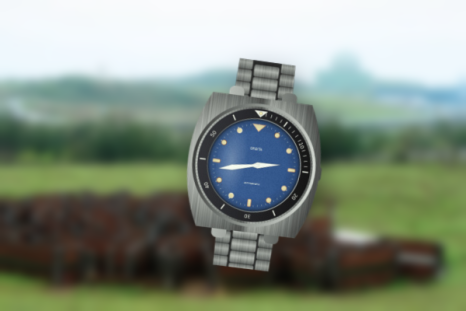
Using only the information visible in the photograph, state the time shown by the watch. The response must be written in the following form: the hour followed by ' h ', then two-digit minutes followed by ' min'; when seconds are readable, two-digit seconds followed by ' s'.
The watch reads 2 h 43 min
